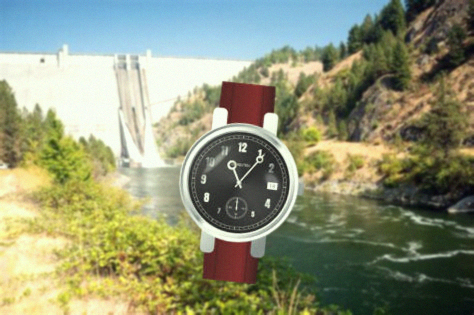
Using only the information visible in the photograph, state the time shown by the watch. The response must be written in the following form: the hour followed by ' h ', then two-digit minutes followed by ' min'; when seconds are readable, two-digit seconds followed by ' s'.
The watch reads 11 h 06 min
